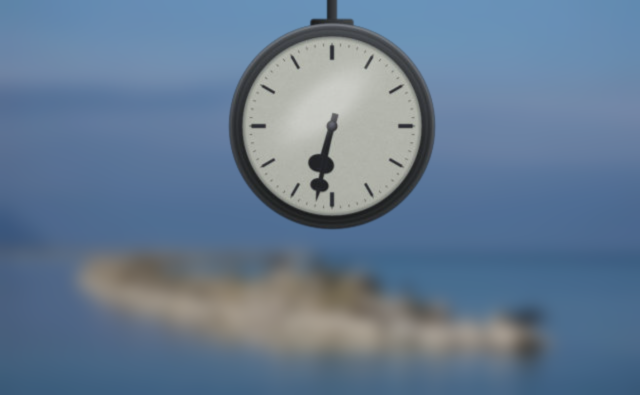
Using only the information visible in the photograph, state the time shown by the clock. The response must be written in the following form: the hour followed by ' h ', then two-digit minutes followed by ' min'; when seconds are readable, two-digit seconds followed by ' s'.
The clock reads 6 h 32 min
